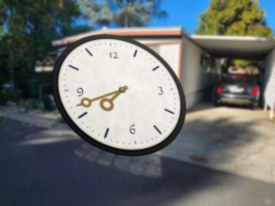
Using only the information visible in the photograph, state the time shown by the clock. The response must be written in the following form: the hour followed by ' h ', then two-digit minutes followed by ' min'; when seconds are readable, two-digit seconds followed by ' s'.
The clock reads 7 h 42 min
